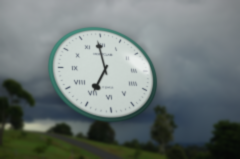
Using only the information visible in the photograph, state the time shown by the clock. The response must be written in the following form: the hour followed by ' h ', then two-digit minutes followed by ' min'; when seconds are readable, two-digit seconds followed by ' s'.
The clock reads 6 h 59 min
